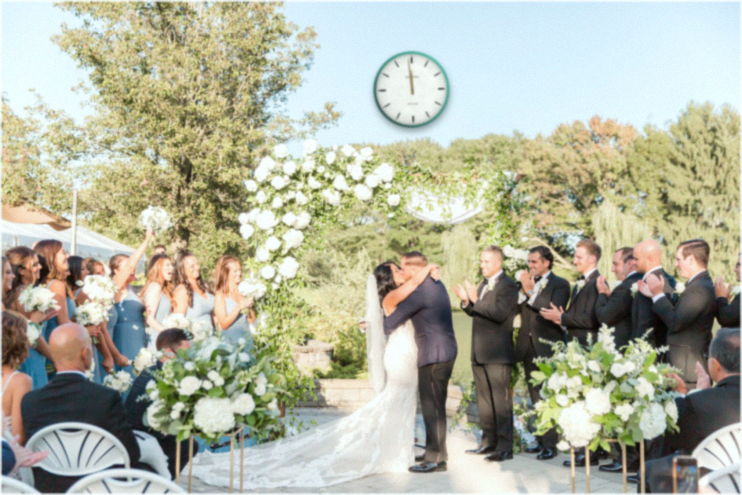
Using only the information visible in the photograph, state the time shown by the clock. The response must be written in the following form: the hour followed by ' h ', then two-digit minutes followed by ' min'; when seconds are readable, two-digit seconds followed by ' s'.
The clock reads 11 h 59 min
